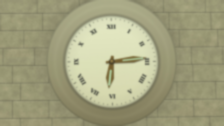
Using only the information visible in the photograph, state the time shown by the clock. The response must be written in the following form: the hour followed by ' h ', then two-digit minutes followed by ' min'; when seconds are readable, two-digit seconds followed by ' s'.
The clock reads 6 h 14 min
